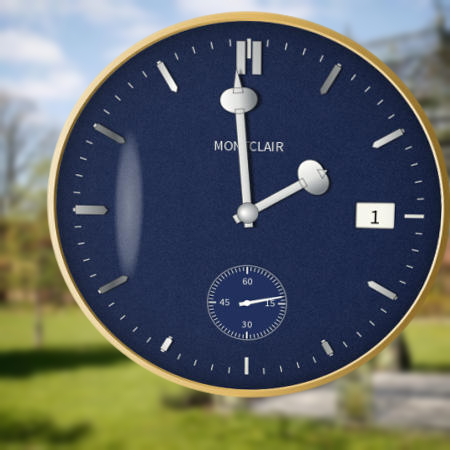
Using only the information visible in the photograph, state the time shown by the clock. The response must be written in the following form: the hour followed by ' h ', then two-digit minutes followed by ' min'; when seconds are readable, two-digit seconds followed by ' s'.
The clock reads 1 h 59 min 13 s
